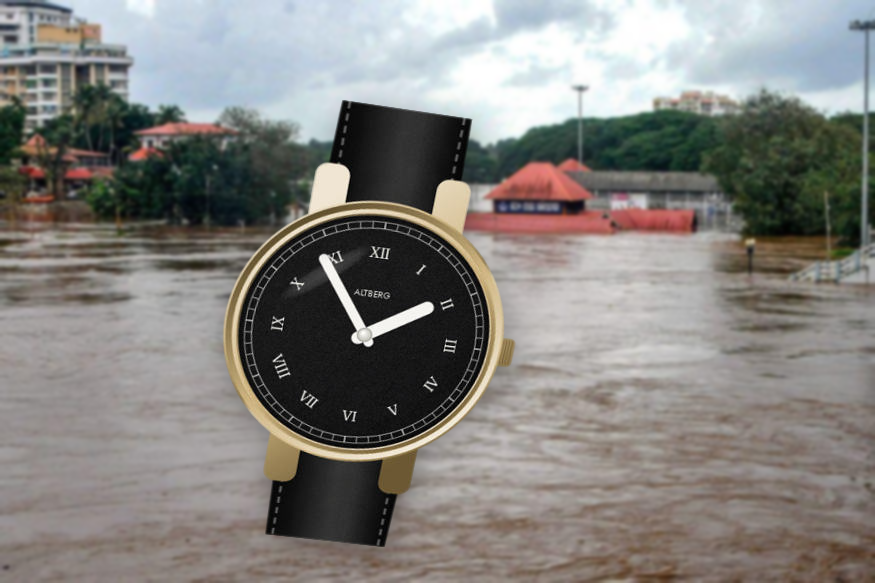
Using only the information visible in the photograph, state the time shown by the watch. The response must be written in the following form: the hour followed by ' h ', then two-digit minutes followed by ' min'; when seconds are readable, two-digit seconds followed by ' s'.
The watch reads 1 h 54 min
